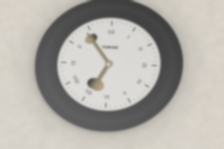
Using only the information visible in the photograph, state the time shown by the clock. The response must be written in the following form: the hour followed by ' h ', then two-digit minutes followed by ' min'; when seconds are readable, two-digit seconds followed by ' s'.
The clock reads 6 h 54 min
